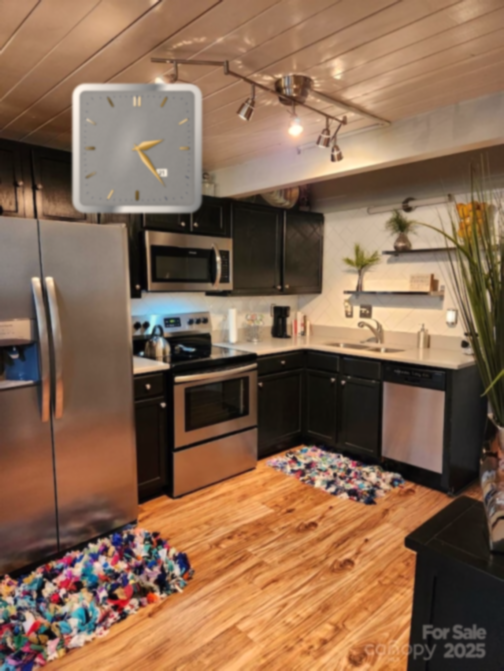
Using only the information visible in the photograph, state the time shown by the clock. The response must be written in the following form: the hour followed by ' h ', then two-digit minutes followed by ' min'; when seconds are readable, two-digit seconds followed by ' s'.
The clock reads 2 h 24 min
